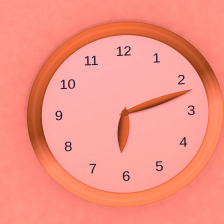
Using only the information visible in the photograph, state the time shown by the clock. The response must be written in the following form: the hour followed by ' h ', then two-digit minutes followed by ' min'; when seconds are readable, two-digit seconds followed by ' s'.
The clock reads 6 h 12 min
